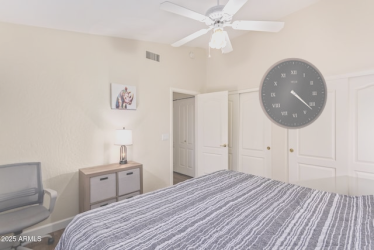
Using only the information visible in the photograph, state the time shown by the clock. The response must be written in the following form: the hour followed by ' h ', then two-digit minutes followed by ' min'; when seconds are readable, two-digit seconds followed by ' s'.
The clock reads 4 h 22 min
